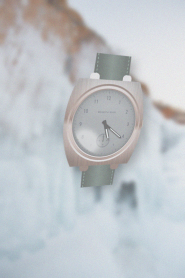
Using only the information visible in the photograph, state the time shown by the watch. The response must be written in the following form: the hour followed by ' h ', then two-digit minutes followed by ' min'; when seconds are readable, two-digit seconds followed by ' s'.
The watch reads 5 h 21 min
